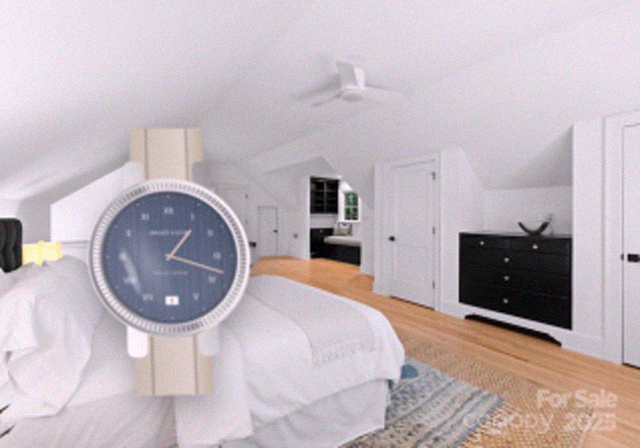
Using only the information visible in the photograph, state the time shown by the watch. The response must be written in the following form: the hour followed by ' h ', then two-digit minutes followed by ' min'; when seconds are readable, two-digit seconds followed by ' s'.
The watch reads 1 h 18 min
